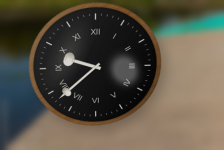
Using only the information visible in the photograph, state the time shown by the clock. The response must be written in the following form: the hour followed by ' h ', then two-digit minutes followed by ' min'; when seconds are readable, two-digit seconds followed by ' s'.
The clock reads 9 h 38 min
